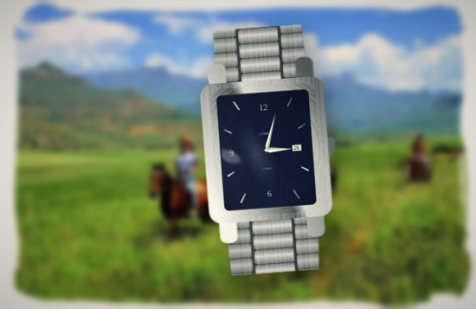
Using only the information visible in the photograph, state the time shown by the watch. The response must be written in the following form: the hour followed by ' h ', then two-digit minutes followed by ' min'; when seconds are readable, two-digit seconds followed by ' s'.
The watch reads 3 h 03 min
